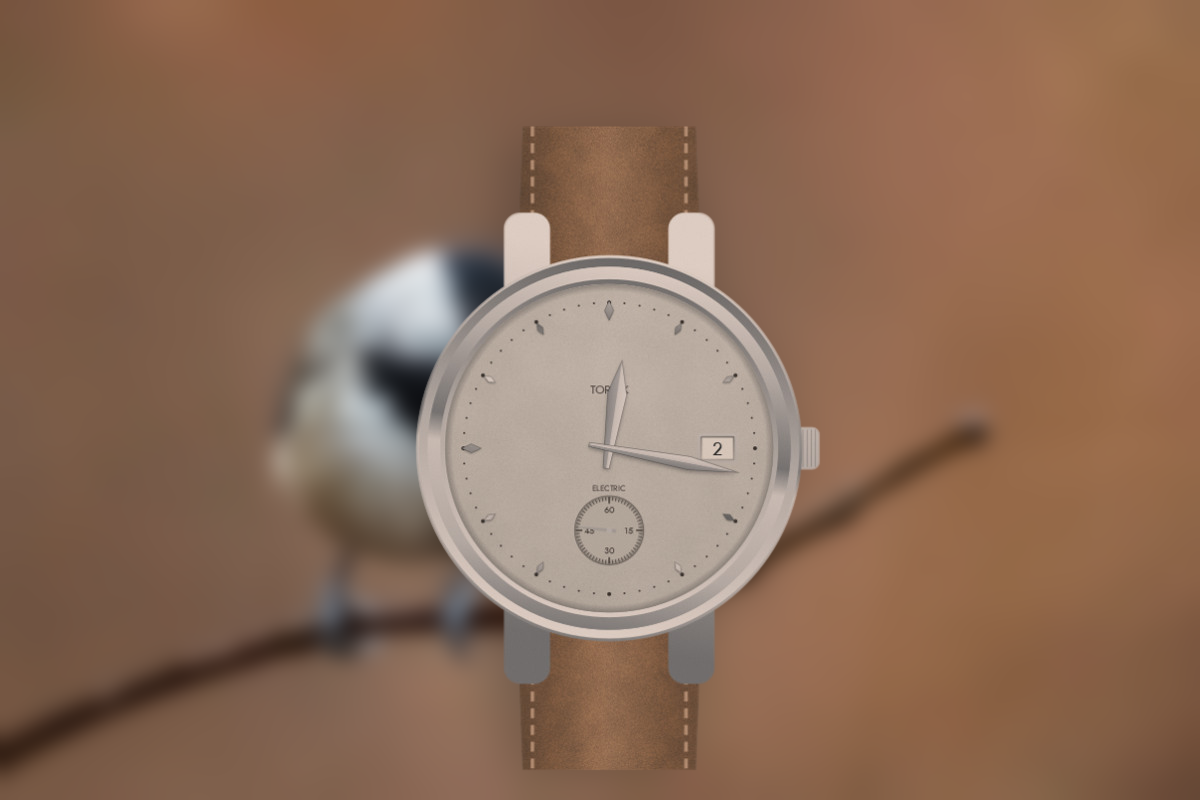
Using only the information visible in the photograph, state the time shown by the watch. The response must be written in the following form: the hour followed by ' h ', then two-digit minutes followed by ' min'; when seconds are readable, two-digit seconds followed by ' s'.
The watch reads 12 h 16 min 46 s
